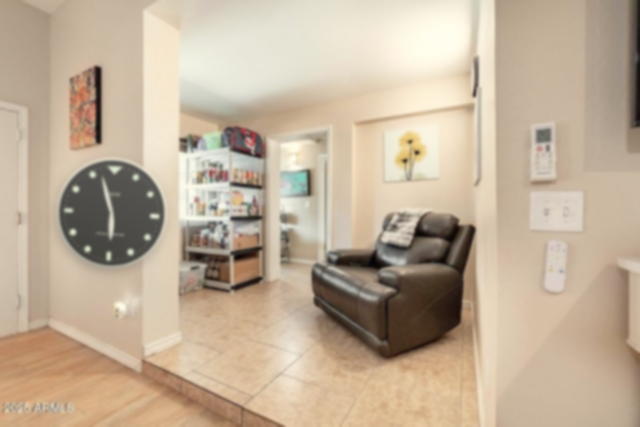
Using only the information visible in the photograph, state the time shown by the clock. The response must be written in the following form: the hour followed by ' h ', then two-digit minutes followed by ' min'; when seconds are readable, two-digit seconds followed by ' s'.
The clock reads 5 h 57 min
